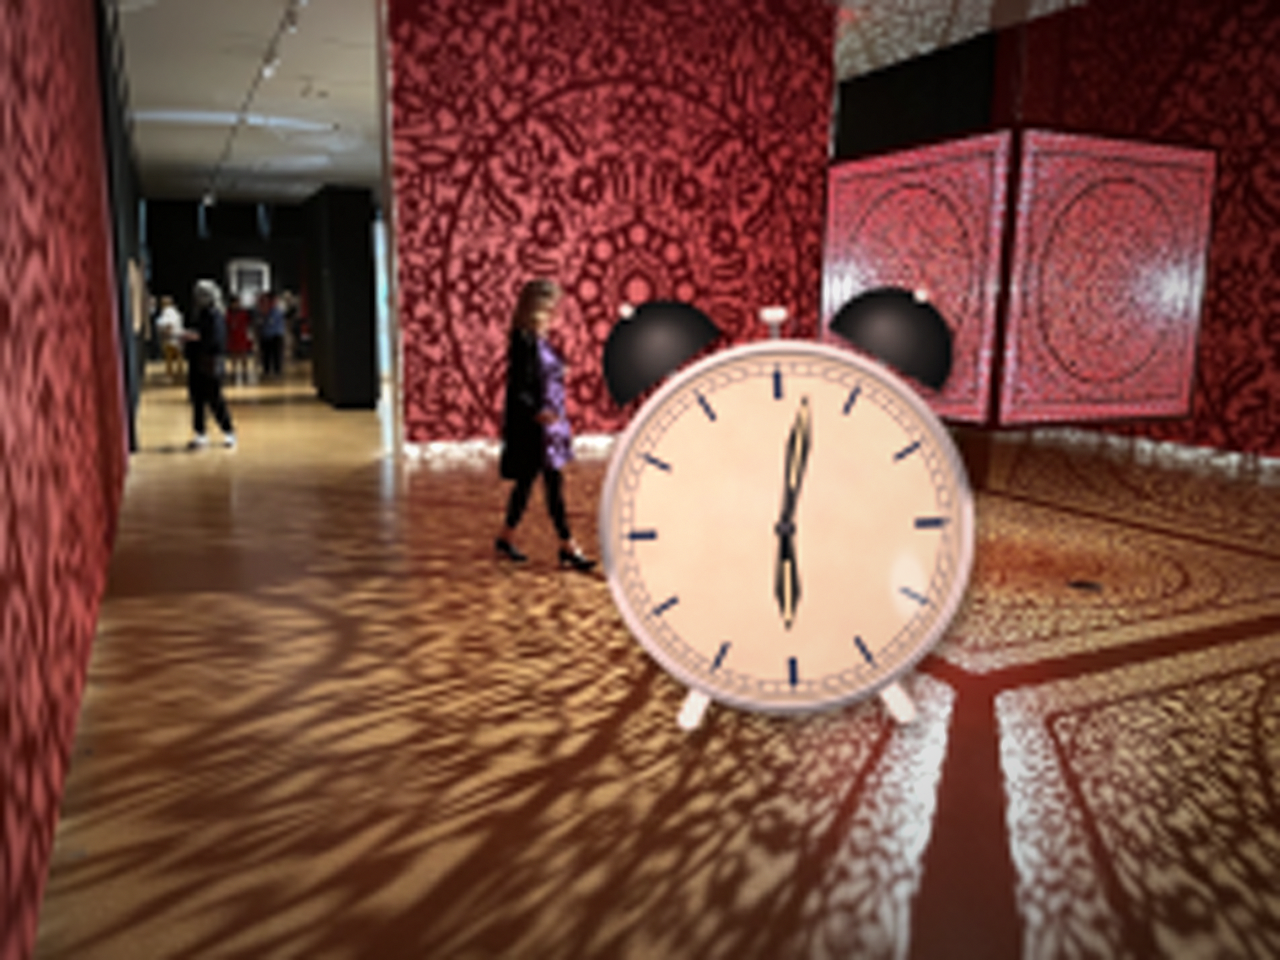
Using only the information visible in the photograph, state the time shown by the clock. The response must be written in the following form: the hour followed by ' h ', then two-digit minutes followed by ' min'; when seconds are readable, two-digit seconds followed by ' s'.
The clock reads 6 h 02 min
